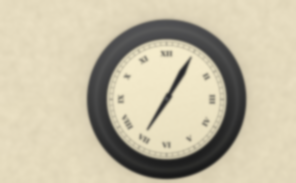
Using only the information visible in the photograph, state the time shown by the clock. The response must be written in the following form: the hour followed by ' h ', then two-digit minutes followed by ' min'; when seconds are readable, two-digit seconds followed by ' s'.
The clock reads 7 h 05 min
